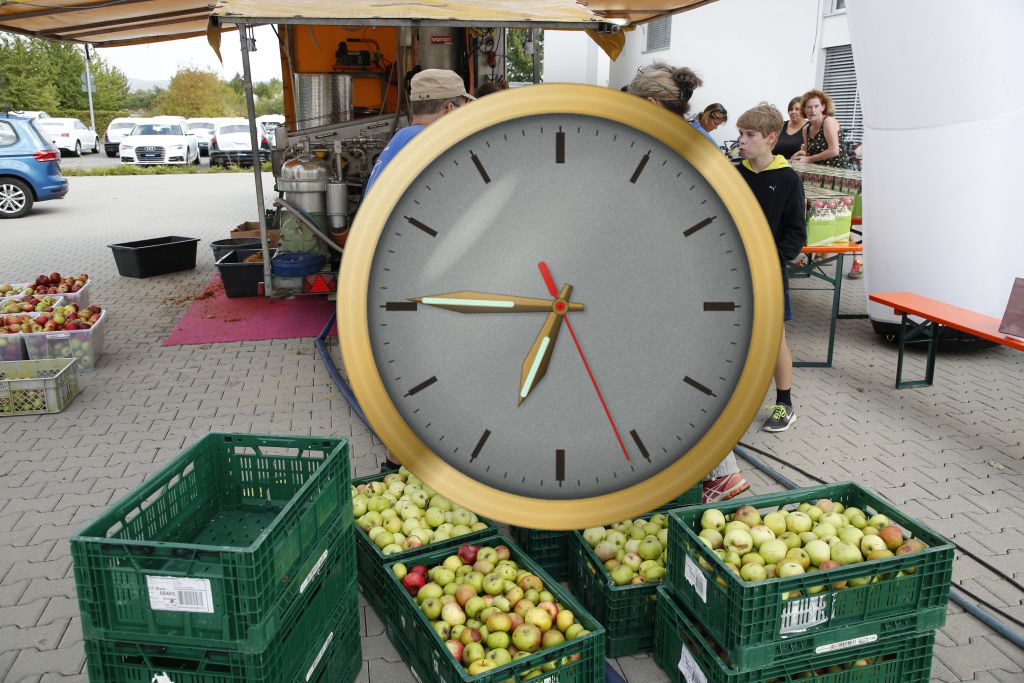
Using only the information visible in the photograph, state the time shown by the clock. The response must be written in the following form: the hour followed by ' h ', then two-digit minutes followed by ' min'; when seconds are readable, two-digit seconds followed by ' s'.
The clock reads 6 h 45 min 26 s
